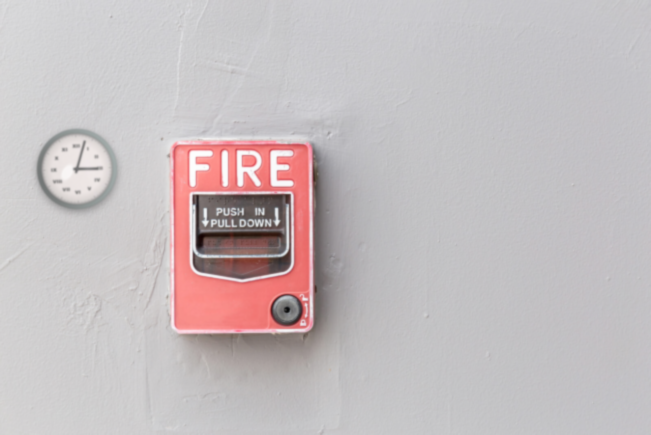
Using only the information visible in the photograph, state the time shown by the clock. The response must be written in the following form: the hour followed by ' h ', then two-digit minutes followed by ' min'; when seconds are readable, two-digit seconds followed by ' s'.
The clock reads 3 h 03 min
